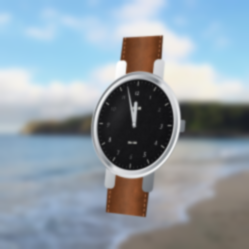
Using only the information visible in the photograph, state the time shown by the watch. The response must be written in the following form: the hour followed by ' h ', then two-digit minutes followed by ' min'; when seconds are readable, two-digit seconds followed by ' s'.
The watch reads 11 h 57 min
